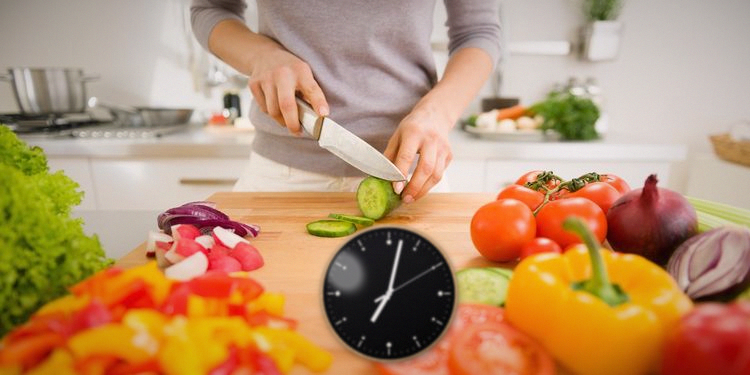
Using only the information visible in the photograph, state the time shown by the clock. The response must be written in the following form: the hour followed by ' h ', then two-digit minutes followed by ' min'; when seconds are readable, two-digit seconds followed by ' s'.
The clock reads 7 h 02 min 10 s
